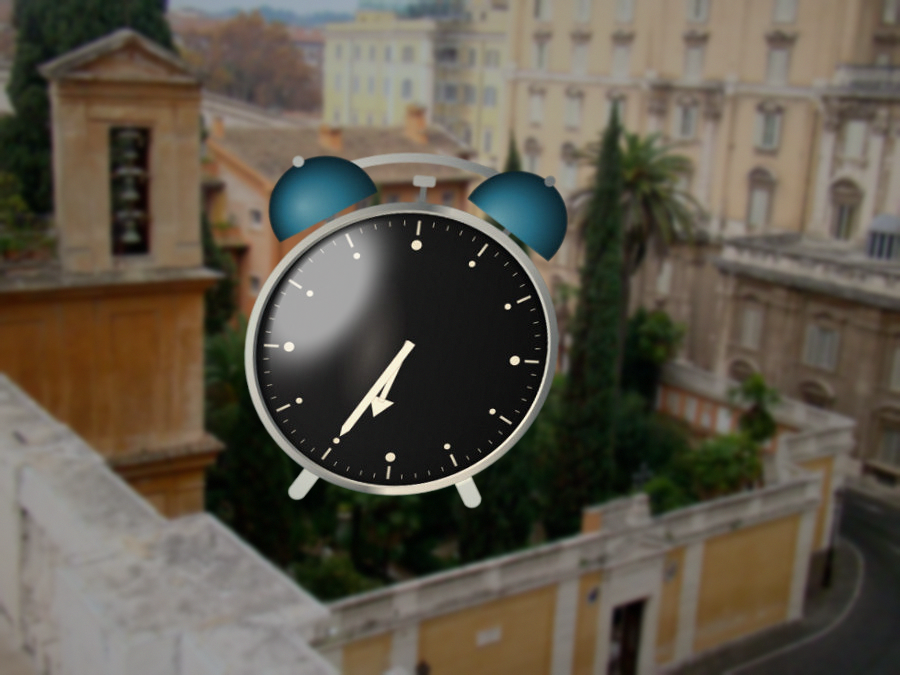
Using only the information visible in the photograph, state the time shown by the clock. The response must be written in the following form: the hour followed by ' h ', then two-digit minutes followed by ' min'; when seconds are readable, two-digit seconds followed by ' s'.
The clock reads 6 h 35 min
